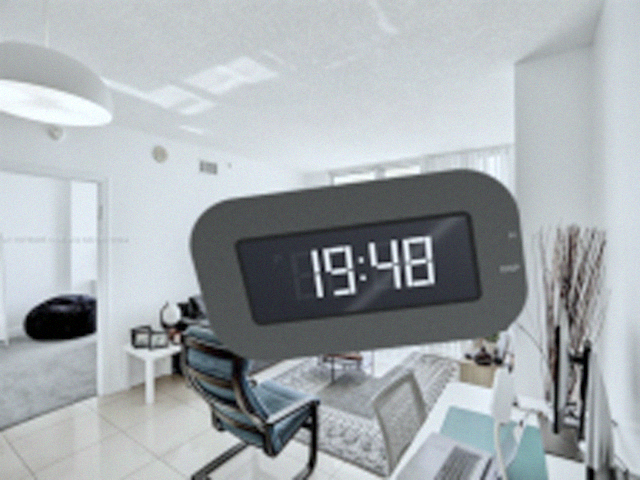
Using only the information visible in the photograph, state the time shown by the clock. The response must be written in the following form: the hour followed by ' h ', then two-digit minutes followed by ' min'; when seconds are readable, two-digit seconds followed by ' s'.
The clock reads 19 h 48 min
